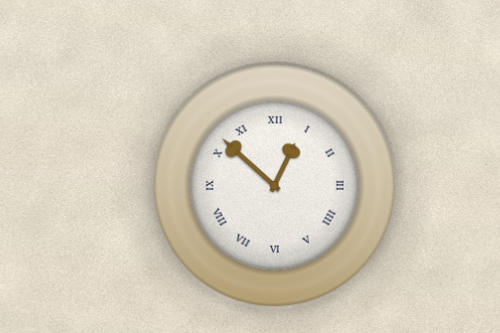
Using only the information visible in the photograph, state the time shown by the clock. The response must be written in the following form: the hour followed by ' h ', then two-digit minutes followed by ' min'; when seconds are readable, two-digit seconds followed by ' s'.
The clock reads 12 h 52 min
